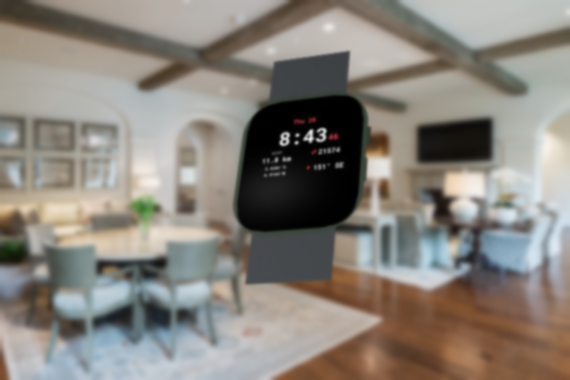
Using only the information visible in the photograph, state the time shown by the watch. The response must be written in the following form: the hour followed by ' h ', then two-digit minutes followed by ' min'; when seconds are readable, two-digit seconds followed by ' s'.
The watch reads 8 h 43 min
